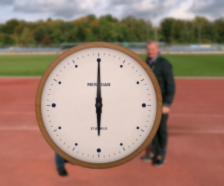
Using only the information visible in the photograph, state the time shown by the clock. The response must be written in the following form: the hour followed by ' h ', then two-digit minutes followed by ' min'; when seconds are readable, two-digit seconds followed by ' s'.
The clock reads 6 h 00 min
